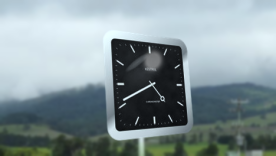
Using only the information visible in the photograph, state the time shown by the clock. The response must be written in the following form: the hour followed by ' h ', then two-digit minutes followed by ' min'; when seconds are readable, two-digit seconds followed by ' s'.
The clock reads 4 h 41 min
